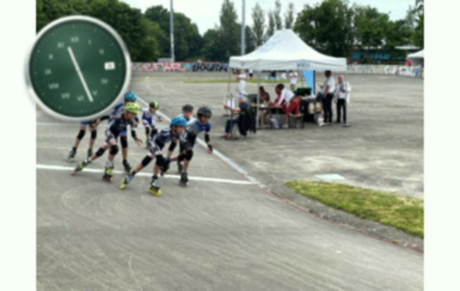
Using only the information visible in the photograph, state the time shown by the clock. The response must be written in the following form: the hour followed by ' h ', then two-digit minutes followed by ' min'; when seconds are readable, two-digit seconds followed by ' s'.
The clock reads 11 h 27 min
